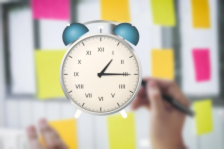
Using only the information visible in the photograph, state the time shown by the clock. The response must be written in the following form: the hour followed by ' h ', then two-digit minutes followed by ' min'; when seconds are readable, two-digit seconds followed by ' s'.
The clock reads 1 h 15 min
